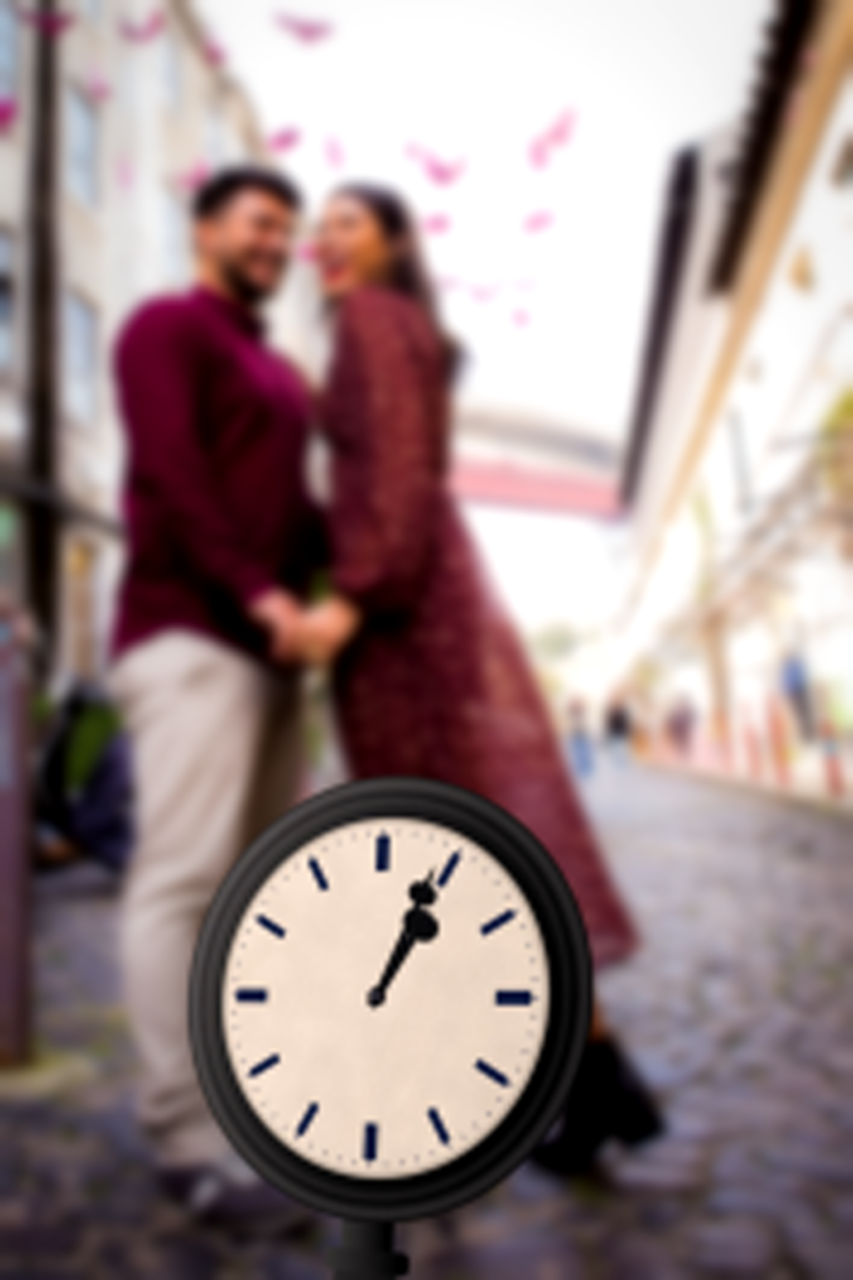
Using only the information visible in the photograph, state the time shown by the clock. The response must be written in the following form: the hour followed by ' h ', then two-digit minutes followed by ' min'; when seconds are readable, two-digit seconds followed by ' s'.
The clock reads 1 h 04 min
